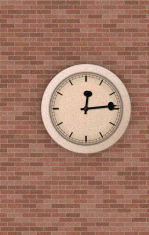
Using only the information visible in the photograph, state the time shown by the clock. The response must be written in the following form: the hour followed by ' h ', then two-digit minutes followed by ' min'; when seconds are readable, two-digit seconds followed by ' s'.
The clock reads 12 h 14 min
